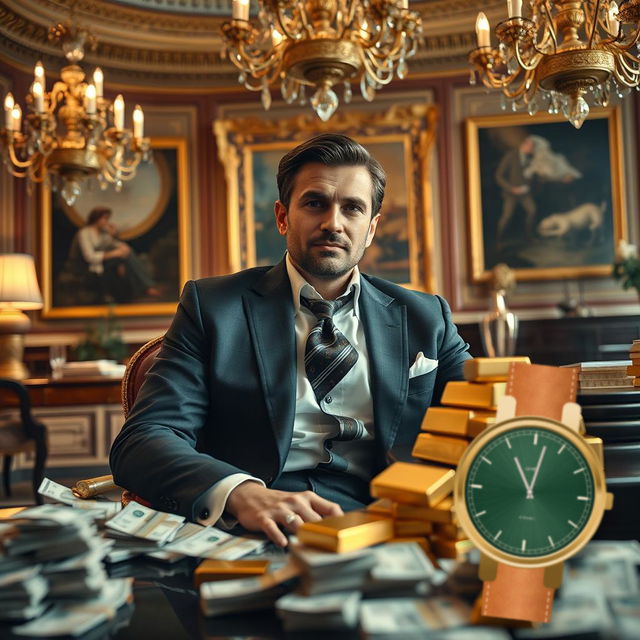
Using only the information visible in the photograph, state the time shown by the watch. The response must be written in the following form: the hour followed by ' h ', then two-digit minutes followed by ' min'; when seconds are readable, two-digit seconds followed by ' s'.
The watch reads 11 h 02 min
